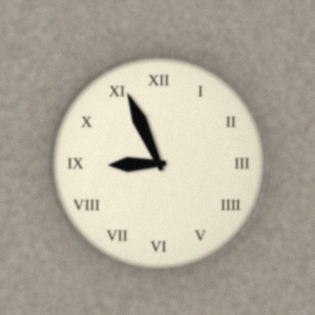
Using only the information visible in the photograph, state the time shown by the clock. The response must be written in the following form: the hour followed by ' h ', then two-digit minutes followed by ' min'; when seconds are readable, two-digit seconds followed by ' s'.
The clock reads 8 h 56 min
